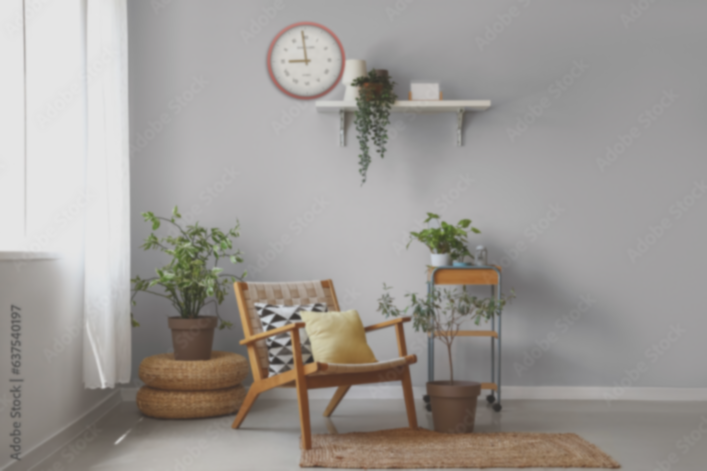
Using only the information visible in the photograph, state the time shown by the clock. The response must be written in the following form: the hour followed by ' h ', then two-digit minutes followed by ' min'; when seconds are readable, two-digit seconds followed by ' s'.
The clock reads 8 h 59 min
